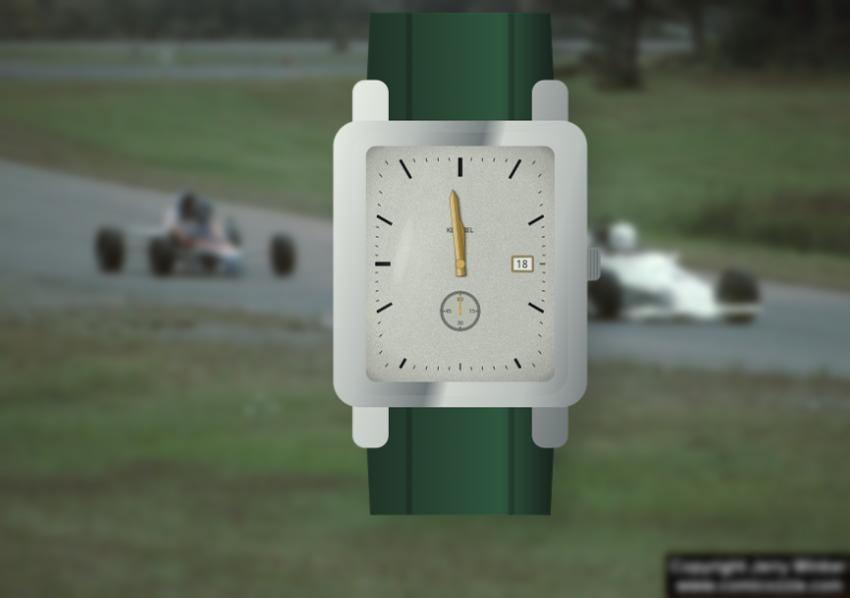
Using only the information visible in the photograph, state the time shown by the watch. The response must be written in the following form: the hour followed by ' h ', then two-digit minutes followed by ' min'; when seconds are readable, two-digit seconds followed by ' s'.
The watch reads 11 h 59 min
